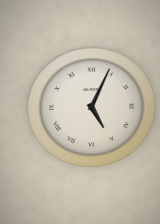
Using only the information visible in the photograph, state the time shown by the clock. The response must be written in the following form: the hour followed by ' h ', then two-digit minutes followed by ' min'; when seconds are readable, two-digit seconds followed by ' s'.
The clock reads 5 h 04 min
